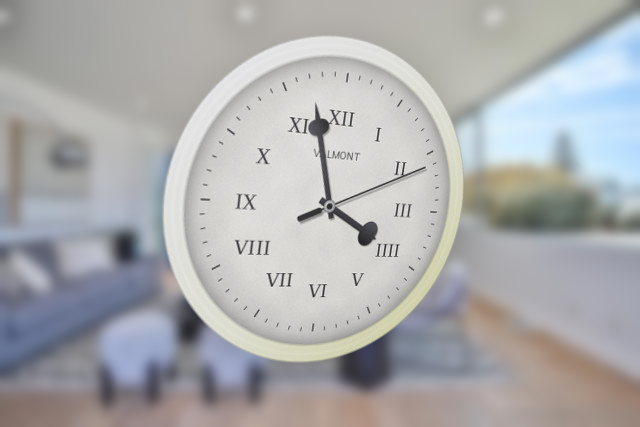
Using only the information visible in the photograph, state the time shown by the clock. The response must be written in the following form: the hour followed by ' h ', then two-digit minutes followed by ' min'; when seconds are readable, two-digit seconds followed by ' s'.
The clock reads 3 h 57 min 11 s
